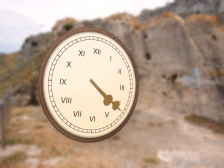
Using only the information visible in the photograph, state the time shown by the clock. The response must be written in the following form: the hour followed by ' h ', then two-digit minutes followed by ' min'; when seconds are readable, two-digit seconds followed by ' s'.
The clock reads 4 h 21 min
